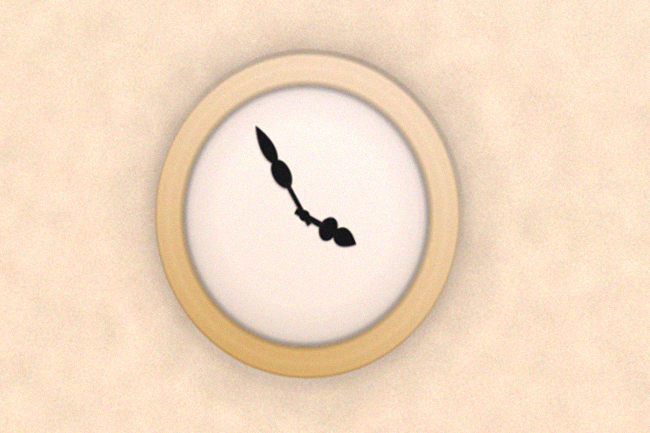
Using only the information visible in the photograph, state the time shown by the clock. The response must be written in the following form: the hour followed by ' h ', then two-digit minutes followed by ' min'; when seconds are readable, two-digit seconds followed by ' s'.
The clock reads 3 h 55 min
